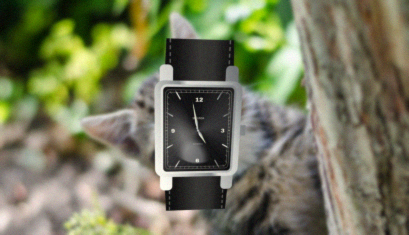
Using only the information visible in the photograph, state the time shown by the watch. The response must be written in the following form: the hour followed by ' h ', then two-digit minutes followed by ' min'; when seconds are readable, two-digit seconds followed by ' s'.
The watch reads 4 h 58 min
